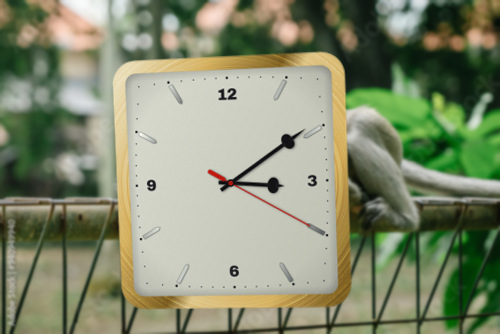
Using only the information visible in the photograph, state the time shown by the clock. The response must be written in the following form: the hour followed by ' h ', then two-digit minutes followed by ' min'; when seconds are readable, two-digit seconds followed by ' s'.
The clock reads 3 h 09 min 20 s
